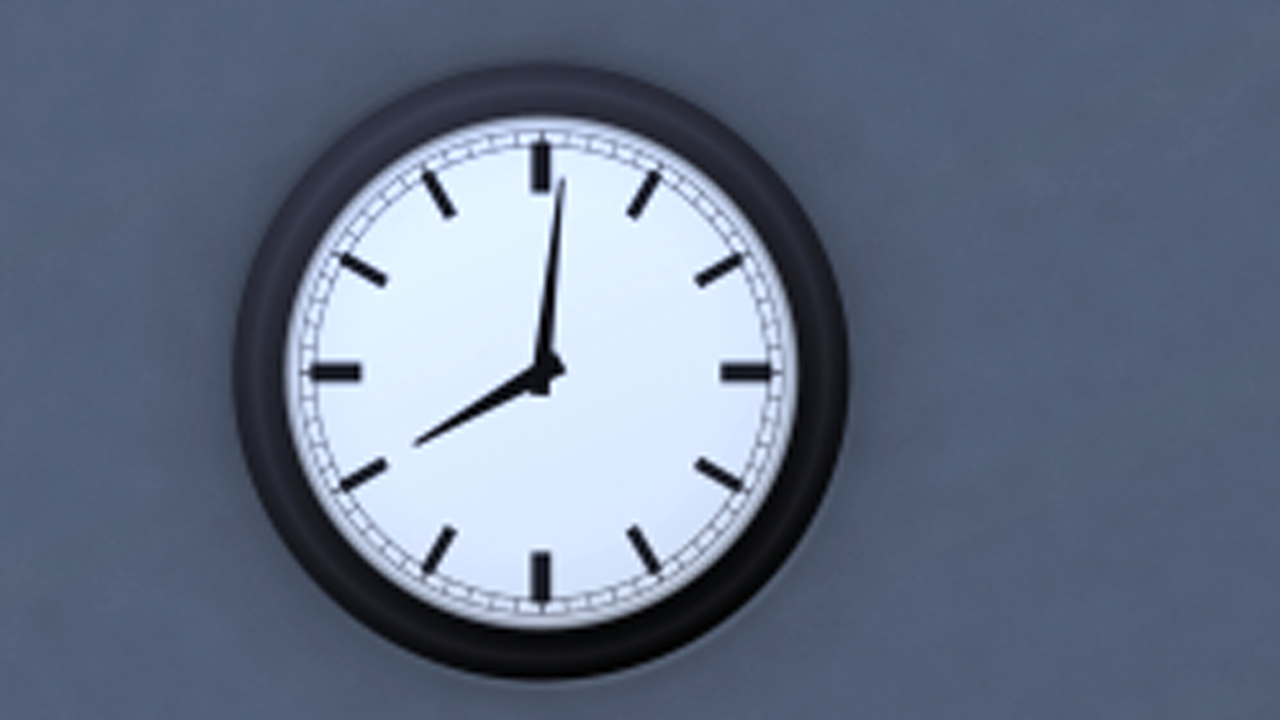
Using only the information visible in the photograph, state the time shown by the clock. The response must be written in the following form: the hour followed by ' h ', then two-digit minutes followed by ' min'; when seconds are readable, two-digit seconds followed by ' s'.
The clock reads 8 h 01 min
